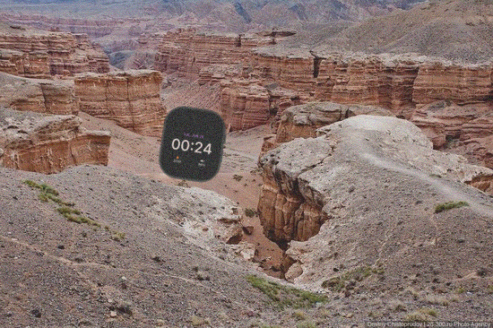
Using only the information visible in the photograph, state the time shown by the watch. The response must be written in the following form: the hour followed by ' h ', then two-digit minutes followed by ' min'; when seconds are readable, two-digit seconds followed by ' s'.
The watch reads 0 h 24 min
